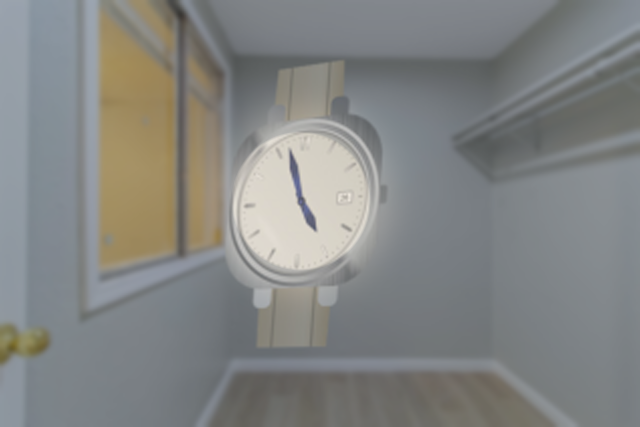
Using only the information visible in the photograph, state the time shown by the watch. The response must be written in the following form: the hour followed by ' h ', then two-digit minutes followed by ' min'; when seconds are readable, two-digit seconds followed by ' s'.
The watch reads 4 h 57 min
